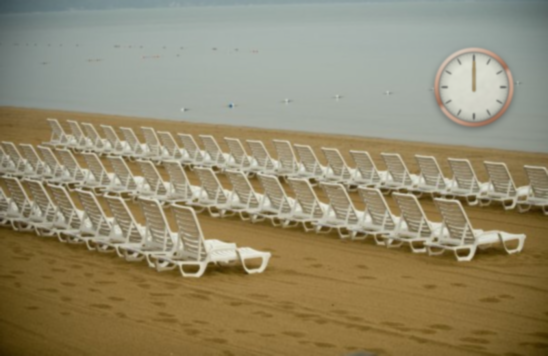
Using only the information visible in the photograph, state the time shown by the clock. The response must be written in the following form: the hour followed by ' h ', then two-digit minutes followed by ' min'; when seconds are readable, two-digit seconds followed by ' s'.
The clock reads 12 h 00 min
